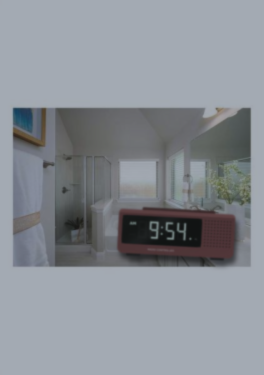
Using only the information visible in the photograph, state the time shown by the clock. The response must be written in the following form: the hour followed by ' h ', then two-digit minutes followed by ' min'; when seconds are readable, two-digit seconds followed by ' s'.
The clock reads 9 h 54 min
